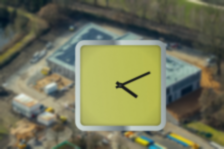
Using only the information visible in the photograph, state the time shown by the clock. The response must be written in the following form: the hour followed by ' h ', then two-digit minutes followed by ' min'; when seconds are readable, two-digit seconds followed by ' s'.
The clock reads 4 h 11 min
